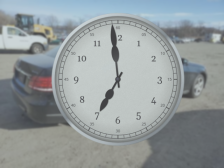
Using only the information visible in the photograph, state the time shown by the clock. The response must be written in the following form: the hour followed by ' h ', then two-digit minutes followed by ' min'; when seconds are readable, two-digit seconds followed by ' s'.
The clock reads 6 h 59 min
